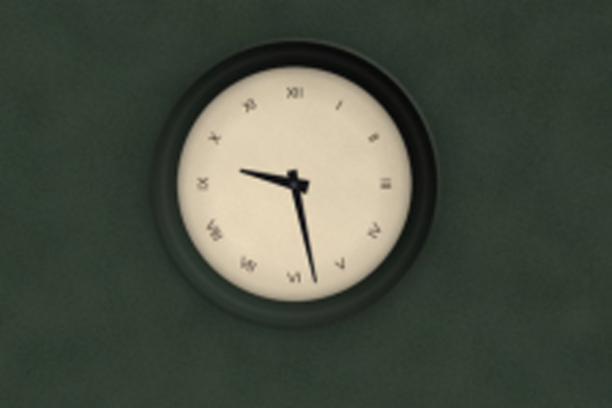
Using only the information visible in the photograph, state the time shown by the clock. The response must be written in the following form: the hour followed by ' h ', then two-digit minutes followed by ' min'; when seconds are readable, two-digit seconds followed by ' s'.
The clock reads 9 h 28 min
